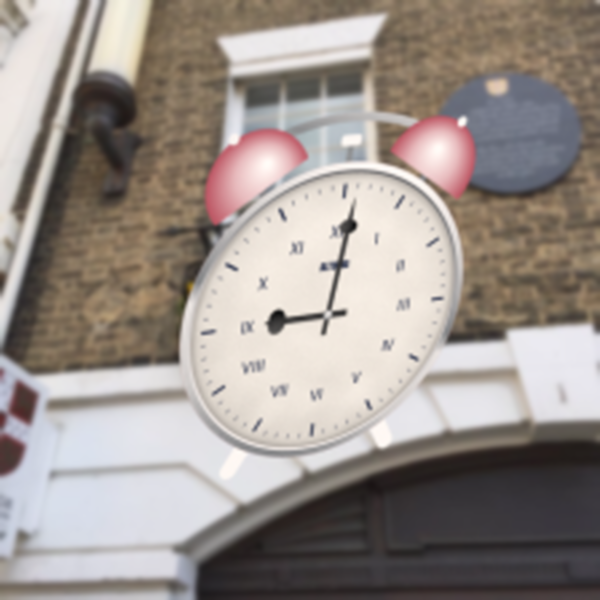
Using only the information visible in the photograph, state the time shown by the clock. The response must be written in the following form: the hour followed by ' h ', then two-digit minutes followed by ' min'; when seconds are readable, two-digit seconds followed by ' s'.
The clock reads 9 h 01 min
